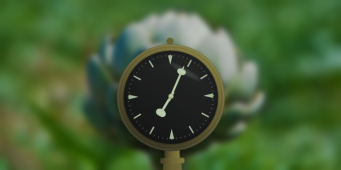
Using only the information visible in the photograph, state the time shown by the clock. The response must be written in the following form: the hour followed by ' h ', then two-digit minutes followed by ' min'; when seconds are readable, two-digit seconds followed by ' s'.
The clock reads 7 h 04 min
